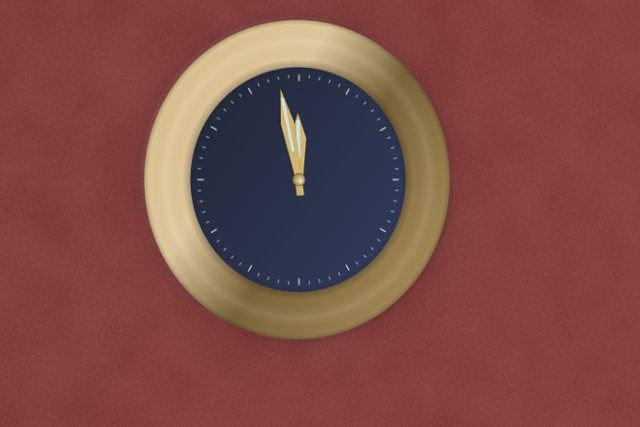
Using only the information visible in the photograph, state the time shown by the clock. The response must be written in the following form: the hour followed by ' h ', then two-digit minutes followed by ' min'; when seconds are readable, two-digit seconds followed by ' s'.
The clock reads 11 h 58 min
